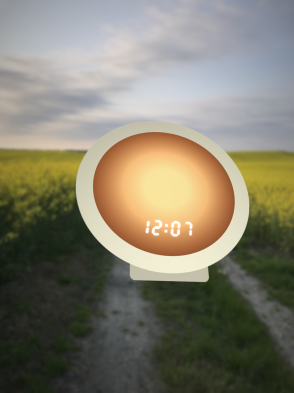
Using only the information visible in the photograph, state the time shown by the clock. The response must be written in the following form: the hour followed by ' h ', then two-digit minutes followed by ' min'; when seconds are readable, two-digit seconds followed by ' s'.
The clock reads 12 h 07 min
